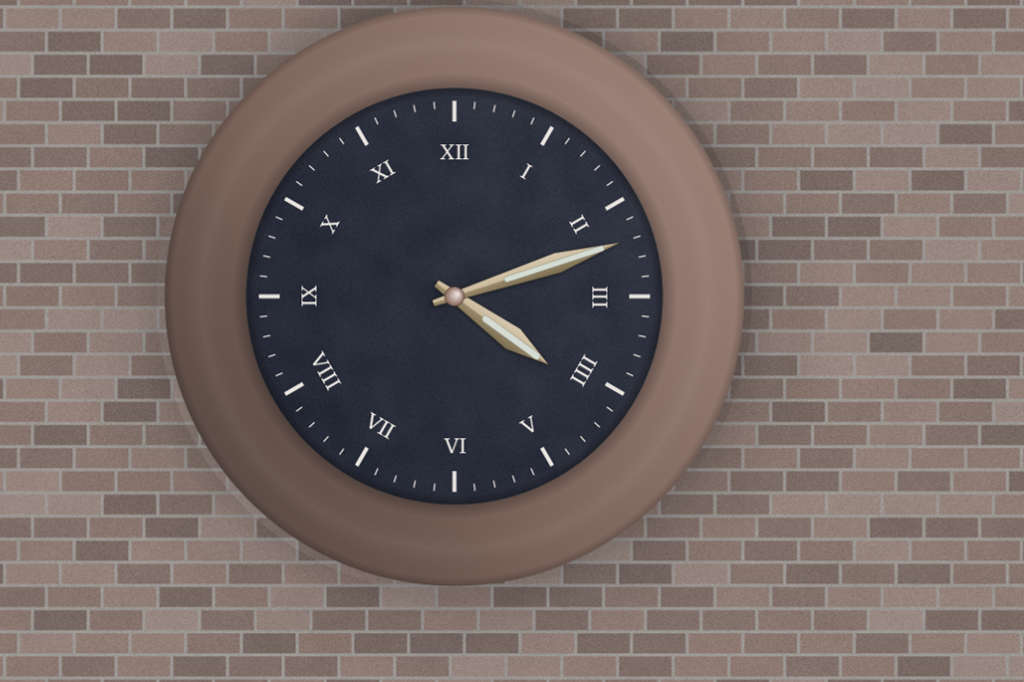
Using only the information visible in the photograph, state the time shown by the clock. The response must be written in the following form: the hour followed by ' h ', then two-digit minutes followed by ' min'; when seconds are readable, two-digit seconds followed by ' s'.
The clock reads 4 h 12 min
